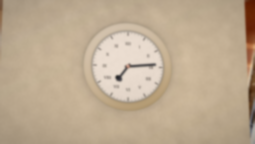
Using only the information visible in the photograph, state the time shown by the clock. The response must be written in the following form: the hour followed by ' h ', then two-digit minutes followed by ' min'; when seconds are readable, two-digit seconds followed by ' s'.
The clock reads 7 h 14 min
